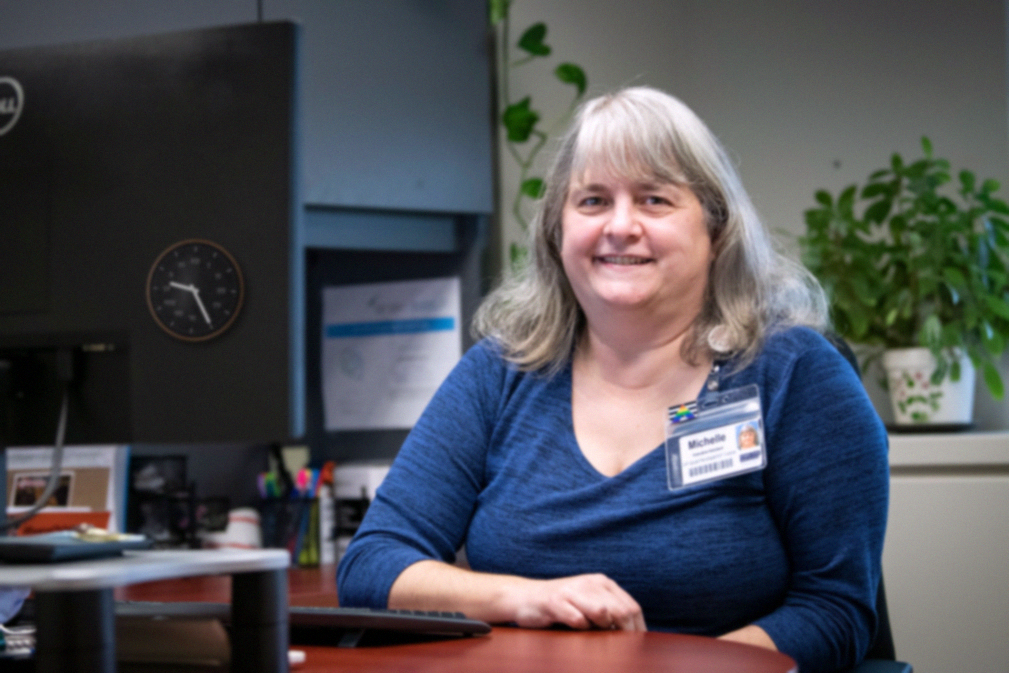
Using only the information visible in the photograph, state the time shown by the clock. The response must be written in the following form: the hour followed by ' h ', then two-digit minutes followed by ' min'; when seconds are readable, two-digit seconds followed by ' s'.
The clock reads 9 h 25 min
